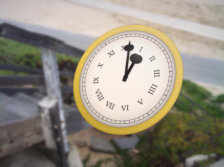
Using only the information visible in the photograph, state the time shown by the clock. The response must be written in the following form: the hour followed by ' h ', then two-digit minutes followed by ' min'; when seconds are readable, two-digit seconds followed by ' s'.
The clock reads 1 h 01 min
